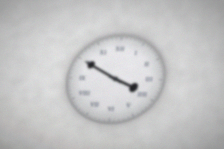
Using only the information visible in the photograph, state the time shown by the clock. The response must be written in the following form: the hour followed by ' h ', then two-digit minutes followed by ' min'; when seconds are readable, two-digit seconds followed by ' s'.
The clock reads 3 h 50 min
